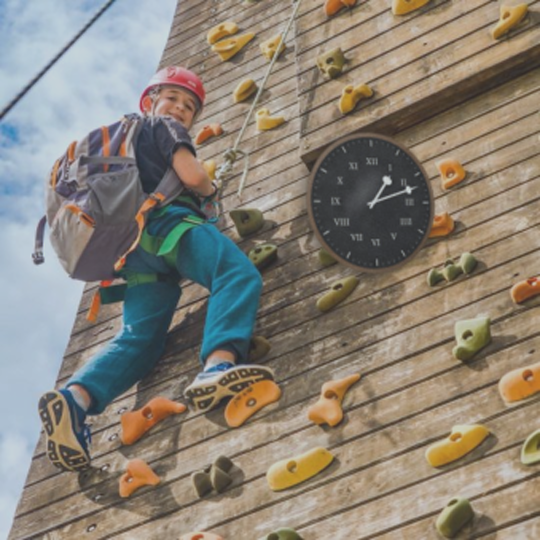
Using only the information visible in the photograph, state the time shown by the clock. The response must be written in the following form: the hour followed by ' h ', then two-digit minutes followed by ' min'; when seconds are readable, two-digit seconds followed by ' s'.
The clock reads 1 h 12 min
